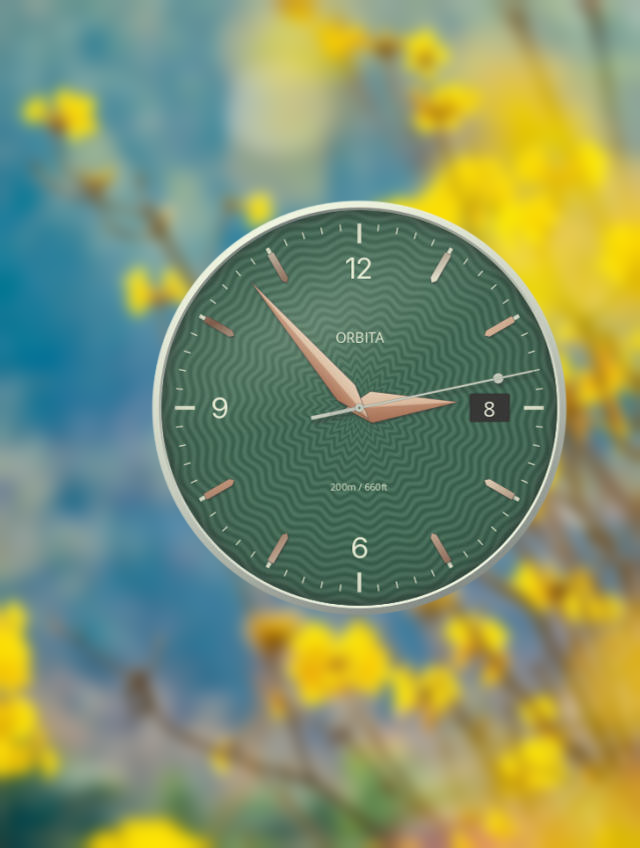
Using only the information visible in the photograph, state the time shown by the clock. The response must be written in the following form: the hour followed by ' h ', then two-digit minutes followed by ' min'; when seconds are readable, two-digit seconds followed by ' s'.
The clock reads 2 h 53 min 13 s
